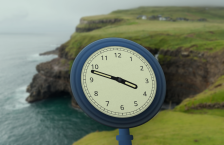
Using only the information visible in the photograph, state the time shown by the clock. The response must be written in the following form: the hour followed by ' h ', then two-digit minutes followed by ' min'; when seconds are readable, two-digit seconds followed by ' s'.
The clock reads 3 h 48 min
